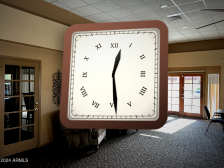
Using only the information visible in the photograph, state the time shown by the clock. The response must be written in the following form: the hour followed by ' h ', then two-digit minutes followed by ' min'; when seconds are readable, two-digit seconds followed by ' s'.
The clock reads 12 h 29 min
